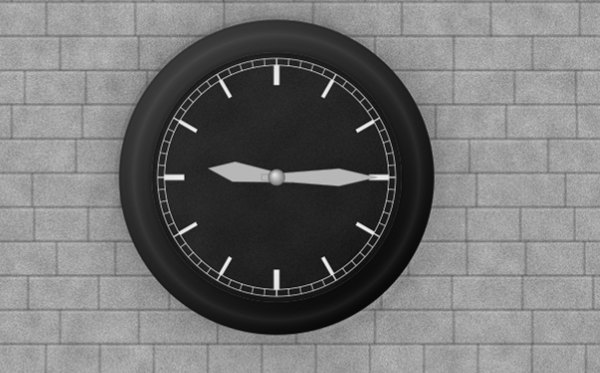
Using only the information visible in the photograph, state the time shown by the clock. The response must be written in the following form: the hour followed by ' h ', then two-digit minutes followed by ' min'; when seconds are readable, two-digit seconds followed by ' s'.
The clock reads 9 h 15 min
